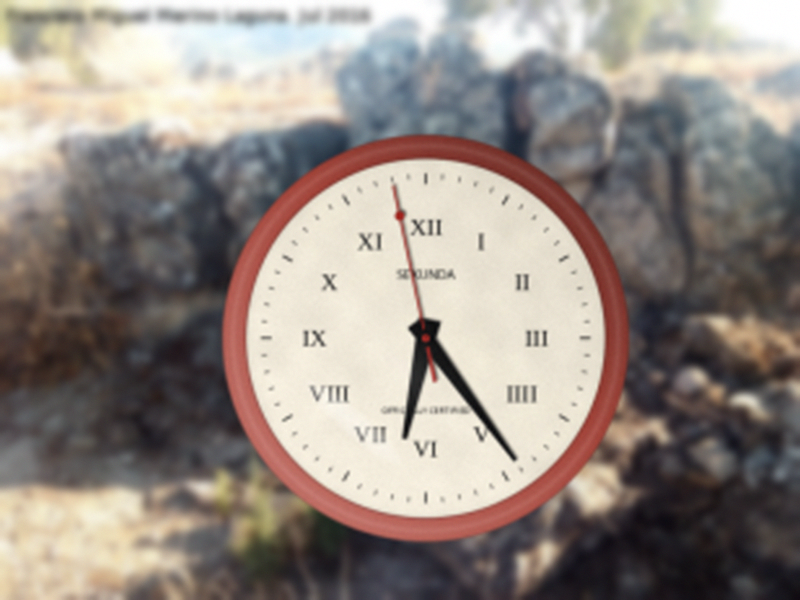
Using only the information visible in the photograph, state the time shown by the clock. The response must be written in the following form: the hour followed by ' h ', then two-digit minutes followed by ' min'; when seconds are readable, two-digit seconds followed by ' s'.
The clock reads 6 h 23 min 58 s
